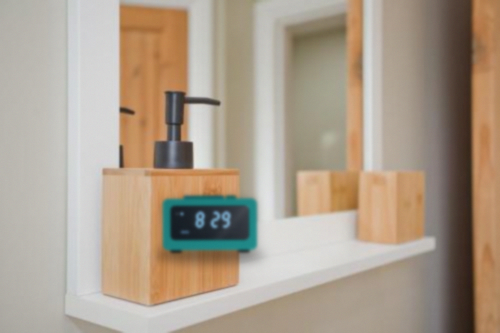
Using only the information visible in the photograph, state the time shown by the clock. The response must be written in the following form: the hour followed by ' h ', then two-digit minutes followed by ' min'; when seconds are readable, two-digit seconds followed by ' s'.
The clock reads 8 h 29 min
